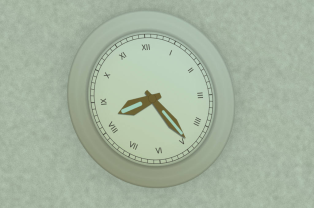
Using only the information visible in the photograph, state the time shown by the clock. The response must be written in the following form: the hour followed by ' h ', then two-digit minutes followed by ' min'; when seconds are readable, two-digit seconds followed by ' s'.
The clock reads 8 h 24 min
